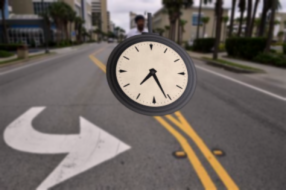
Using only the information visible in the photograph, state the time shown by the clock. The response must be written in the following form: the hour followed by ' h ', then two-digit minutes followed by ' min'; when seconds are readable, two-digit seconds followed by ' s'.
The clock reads 7 h 26 min
